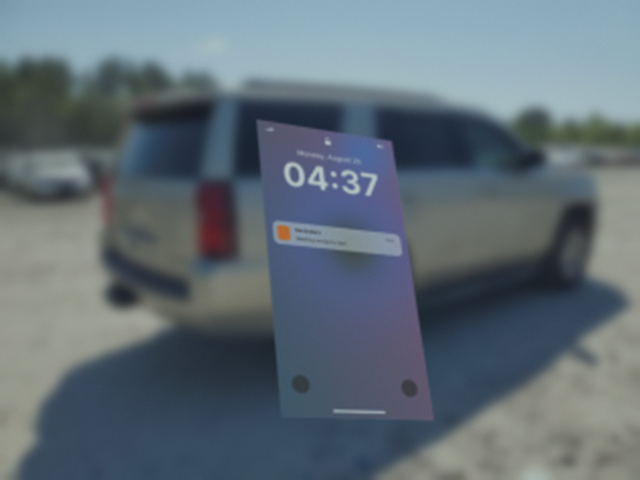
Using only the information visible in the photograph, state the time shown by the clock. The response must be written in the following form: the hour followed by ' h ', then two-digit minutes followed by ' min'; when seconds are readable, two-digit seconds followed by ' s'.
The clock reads 4 h 37 min
